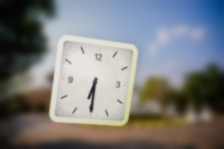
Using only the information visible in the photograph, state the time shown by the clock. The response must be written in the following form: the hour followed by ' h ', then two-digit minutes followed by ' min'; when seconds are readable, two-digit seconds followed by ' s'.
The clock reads 6 h 30 min
